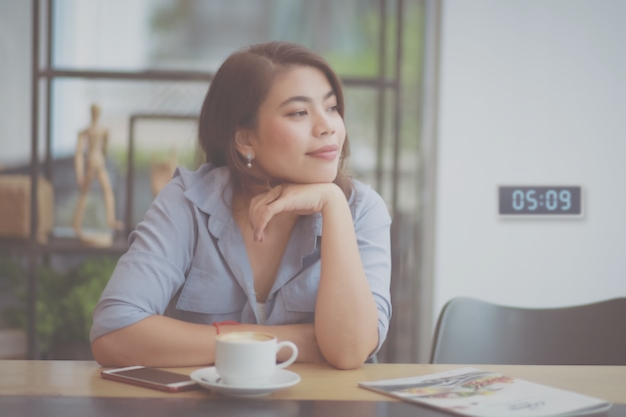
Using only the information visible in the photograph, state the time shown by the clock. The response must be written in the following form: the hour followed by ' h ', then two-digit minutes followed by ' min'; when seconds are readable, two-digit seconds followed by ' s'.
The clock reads 5 h 09 min
